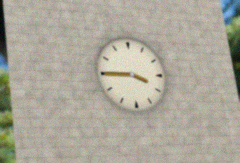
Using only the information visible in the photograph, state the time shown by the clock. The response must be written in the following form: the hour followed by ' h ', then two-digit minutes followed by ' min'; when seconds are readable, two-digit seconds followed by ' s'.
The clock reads 3 h 45 min
